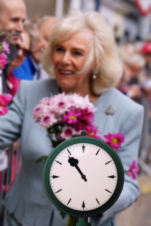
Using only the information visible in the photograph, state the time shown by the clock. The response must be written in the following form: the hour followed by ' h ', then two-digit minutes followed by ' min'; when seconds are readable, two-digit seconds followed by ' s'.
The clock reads 10 h 54 min
